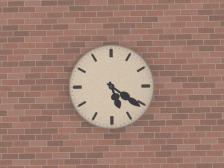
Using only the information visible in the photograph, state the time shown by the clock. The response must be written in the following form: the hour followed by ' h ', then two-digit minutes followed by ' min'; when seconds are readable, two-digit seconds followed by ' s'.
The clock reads 5 h 21 min
